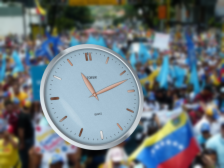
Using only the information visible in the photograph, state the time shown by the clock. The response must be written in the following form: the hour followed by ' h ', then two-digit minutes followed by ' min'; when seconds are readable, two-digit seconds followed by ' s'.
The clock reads 11 h 12 min
